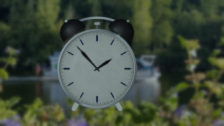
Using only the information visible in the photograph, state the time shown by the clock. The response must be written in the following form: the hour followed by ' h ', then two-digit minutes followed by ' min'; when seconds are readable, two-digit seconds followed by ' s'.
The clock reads 1 h 53 min
